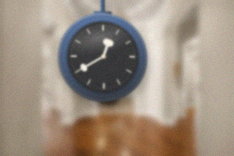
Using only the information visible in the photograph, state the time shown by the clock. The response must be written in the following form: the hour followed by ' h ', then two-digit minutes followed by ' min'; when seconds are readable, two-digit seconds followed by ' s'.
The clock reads 12 h 40 min
